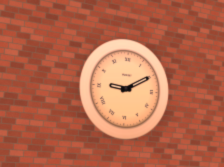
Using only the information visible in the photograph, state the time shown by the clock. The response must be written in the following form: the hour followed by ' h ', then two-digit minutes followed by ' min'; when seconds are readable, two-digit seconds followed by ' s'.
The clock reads 9 h 10 min
